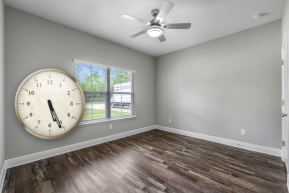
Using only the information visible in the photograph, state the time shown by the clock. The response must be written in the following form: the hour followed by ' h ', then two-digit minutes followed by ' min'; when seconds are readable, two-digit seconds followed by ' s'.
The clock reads 5 h 26 min
